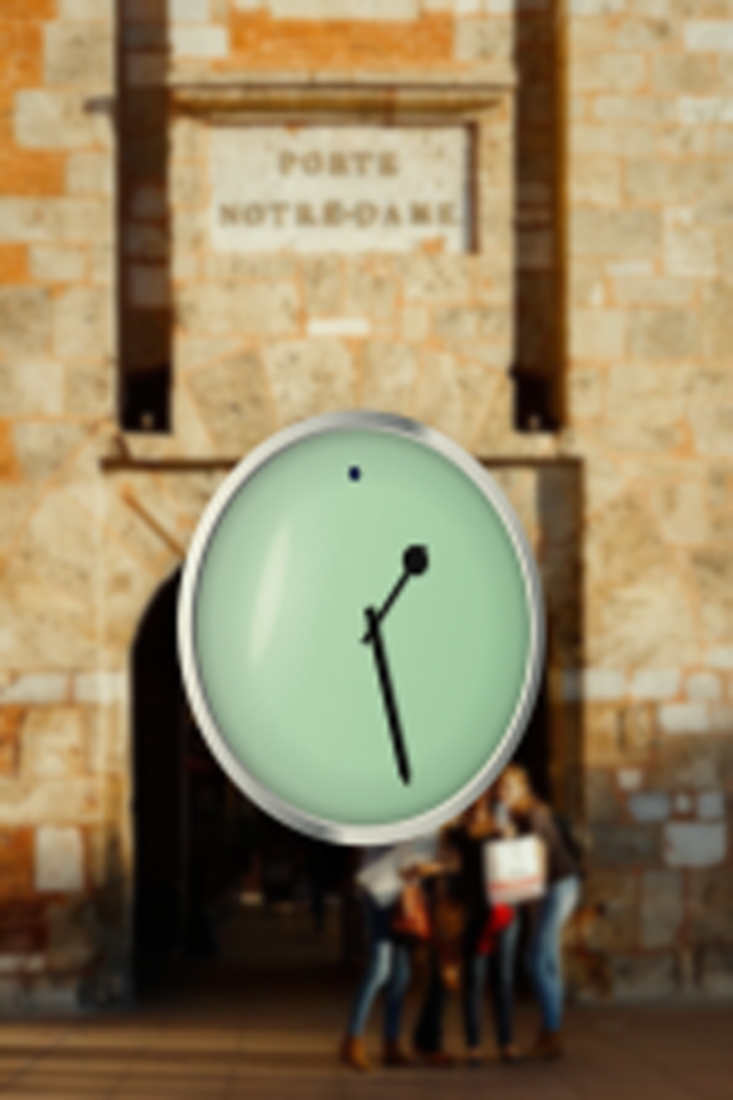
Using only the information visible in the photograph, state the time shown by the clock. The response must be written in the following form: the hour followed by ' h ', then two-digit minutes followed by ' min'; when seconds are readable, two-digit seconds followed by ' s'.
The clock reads 1 h 29 min
